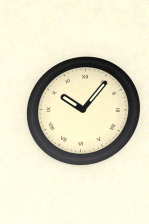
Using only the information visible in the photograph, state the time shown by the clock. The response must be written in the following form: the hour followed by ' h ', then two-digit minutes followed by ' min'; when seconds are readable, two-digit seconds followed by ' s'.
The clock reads 10 h 06 min
